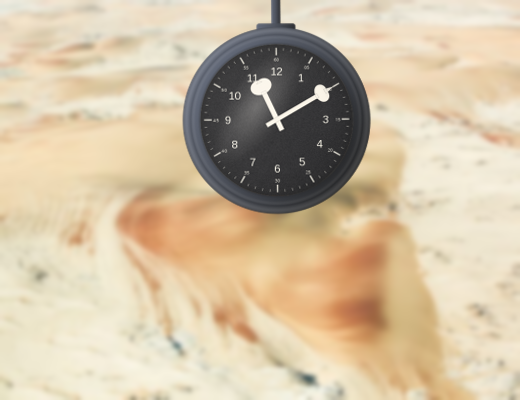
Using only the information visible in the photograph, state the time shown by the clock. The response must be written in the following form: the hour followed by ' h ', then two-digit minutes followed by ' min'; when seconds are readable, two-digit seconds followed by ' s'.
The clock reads 11 h 10 min
